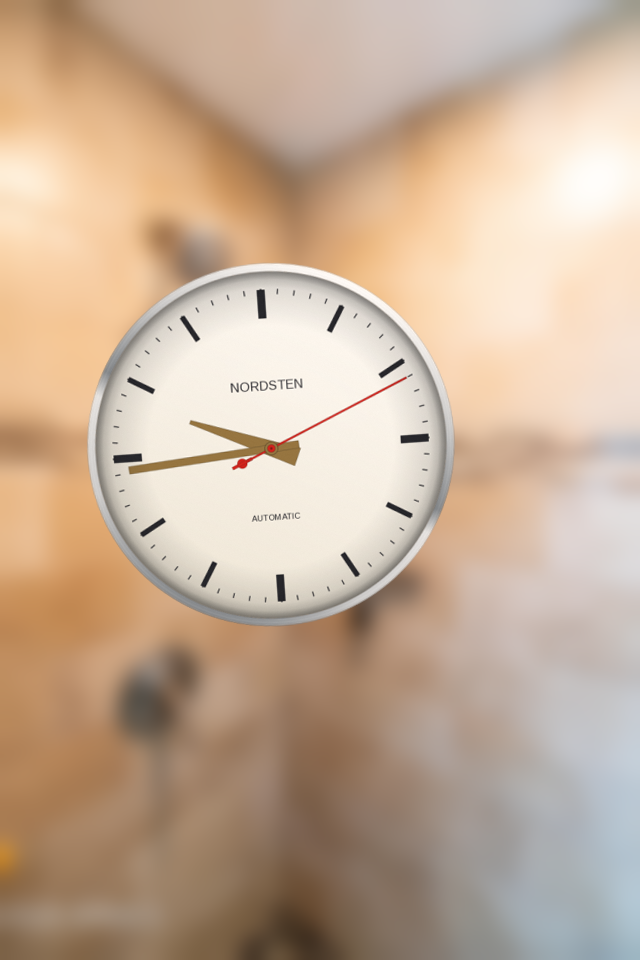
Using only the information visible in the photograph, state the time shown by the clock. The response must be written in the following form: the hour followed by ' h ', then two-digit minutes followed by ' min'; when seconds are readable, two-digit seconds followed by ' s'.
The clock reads 9 h 44 min 11 s
